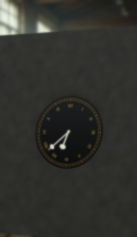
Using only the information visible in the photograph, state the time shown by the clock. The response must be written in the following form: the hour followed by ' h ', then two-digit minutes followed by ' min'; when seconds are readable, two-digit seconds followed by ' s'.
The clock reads 6 h 38 min
